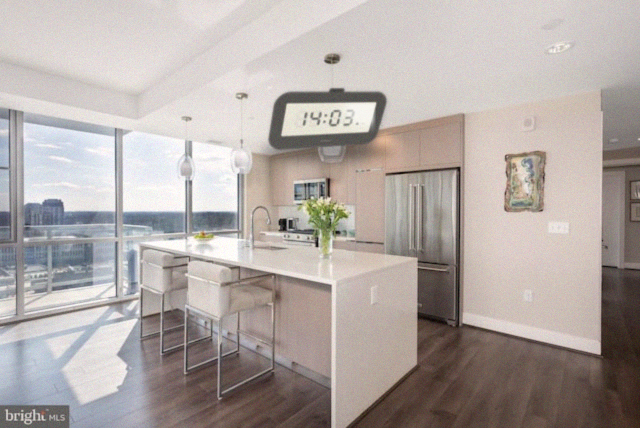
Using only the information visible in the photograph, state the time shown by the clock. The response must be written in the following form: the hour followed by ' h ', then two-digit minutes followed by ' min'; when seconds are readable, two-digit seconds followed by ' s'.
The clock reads 14 h 03 min
